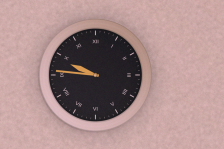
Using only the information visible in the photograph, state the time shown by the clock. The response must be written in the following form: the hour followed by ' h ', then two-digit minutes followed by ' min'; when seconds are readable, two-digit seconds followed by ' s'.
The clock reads 9 h 46 min
